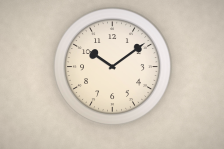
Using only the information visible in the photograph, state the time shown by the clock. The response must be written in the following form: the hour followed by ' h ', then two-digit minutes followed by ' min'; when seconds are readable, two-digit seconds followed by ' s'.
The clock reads 10 h 09 min
